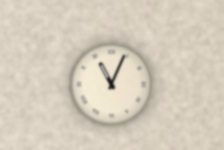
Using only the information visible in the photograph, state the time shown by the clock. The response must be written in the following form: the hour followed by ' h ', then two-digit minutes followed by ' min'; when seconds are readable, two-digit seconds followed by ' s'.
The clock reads 11 h 04 min
